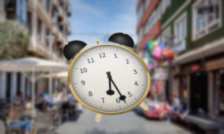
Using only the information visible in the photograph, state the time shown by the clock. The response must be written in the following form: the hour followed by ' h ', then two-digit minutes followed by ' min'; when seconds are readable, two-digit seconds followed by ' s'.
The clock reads 6 h 28 min
